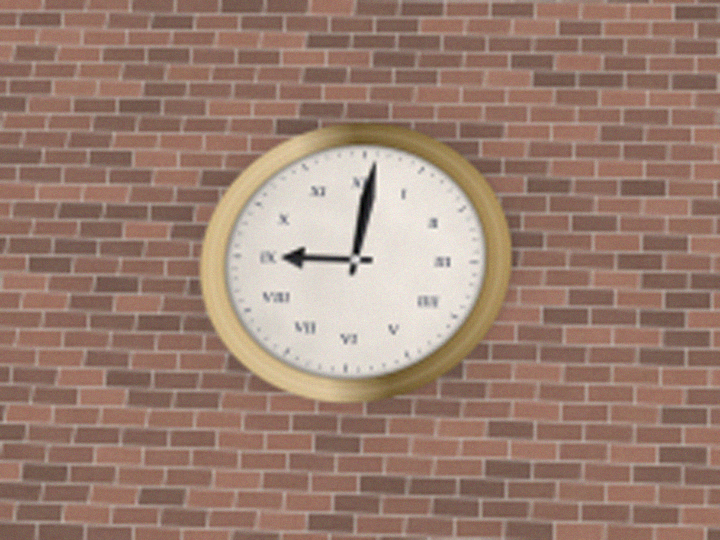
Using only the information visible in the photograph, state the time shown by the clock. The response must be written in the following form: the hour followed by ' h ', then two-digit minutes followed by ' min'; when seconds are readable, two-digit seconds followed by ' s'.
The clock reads 9 h 01 min
